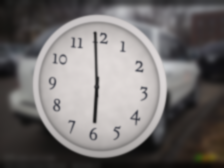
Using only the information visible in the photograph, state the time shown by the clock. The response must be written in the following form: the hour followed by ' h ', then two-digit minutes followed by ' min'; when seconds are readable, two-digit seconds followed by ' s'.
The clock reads 5 h 59 min
